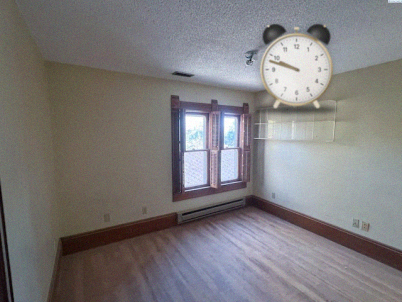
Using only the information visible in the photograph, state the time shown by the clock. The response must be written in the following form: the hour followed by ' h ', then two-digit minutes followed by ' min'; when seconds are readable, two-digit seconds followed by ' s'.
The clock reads 9 h 48 min
